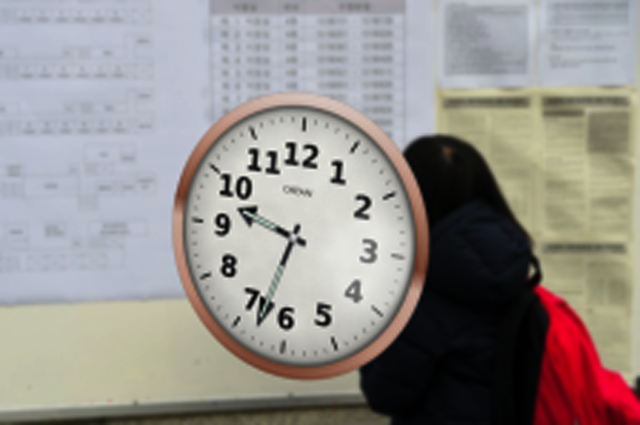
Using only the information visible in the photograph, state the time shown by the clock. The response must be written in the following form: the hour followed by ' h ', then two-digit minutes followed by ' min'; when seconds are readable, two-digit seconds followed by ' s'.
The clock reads 9 h 33 min
